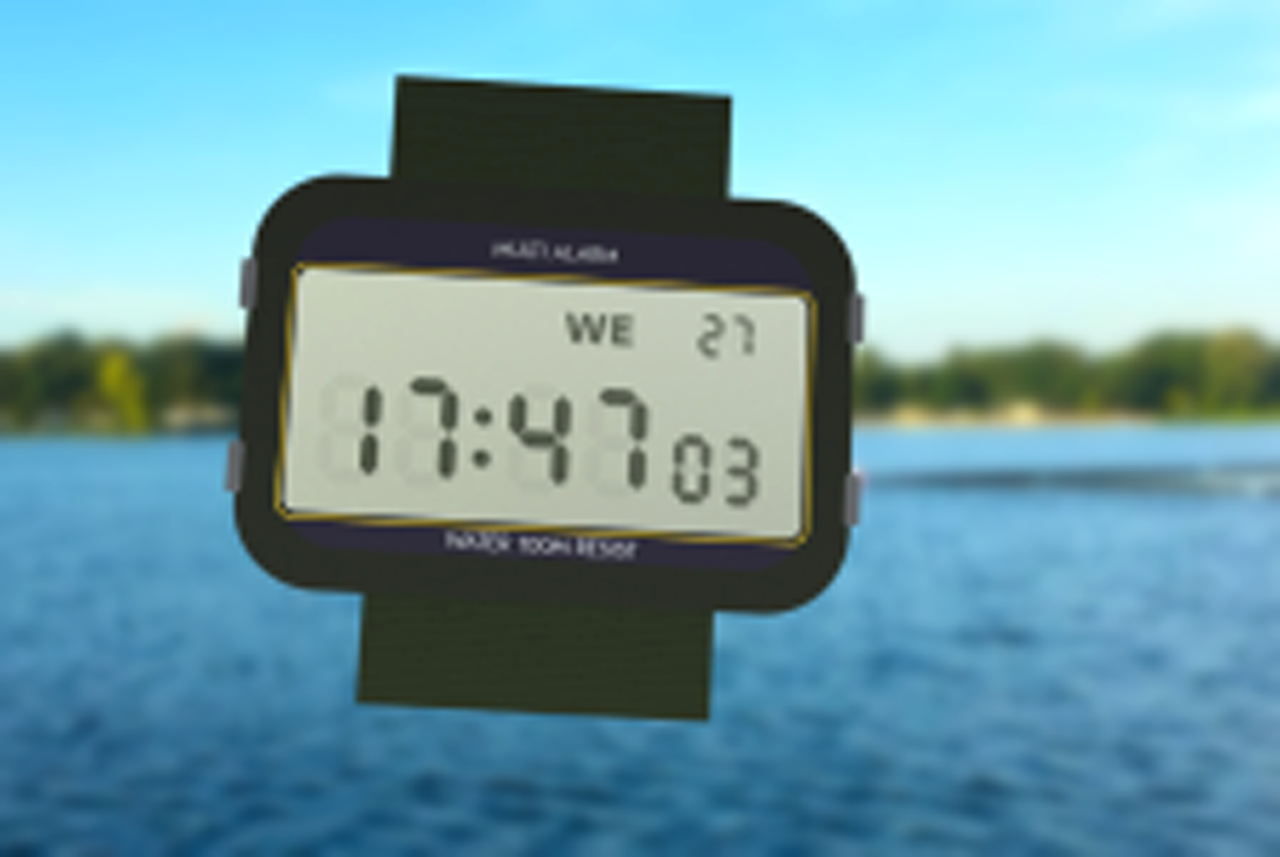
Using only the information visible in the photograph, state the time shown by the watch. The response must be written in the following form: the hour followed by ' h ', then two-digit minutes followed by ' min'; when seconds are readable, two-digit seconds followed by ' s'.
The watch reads 17 h 47 min 03 s
